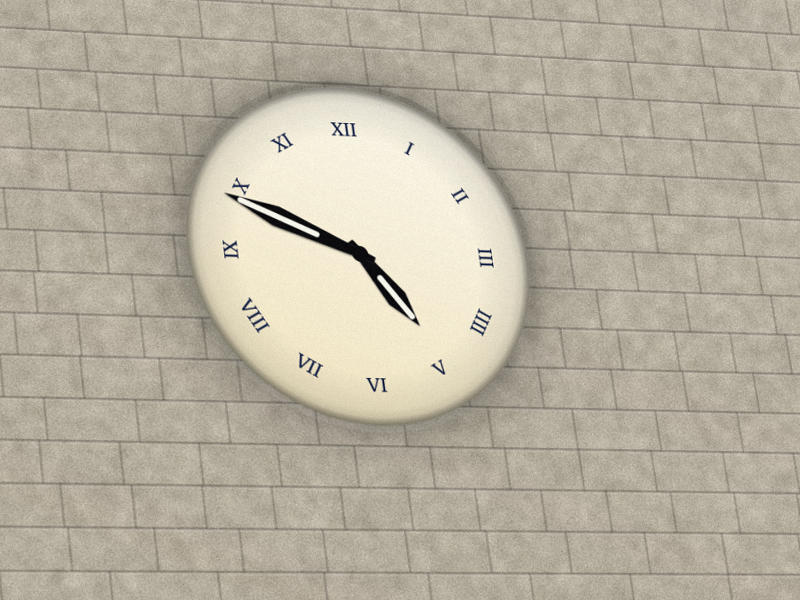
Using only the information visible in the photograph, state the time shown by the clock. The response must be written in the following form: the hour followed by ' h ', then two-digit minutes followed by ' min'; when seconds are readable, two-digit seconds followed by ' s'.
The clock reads 4 h 49 min
